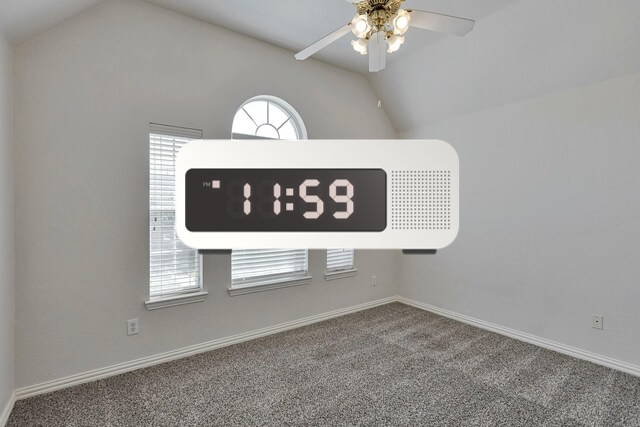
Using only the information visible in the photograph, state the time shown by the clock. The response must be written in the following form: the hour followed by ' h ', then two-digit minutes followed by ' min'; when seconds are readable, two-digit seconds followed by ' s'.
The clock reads 11 h 59 min
